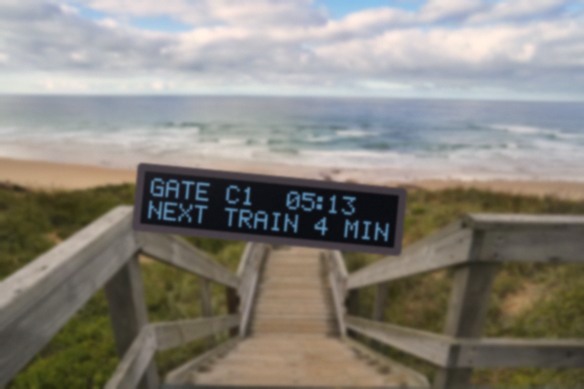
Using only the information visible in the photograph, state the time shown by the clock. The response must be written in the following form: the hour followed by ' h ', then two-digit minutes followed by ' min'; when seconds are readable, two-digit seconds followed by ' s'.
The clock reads 5 h 13 min
